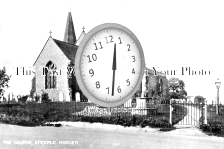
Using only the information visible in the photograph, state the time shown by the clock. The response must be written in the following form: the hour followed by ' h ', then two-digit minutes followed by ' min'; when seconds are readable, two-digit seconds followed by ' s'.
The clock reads 12 h 33 min
